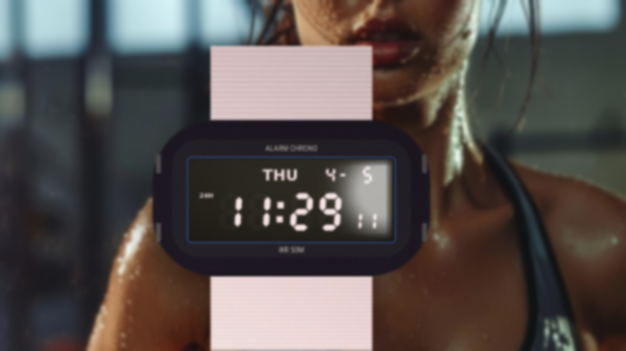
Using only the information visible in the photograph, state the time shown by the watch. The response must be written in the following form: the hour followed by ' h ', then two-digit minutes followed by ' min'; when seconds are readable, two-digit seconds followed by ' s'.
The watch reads 11 h 29 min 11 s
